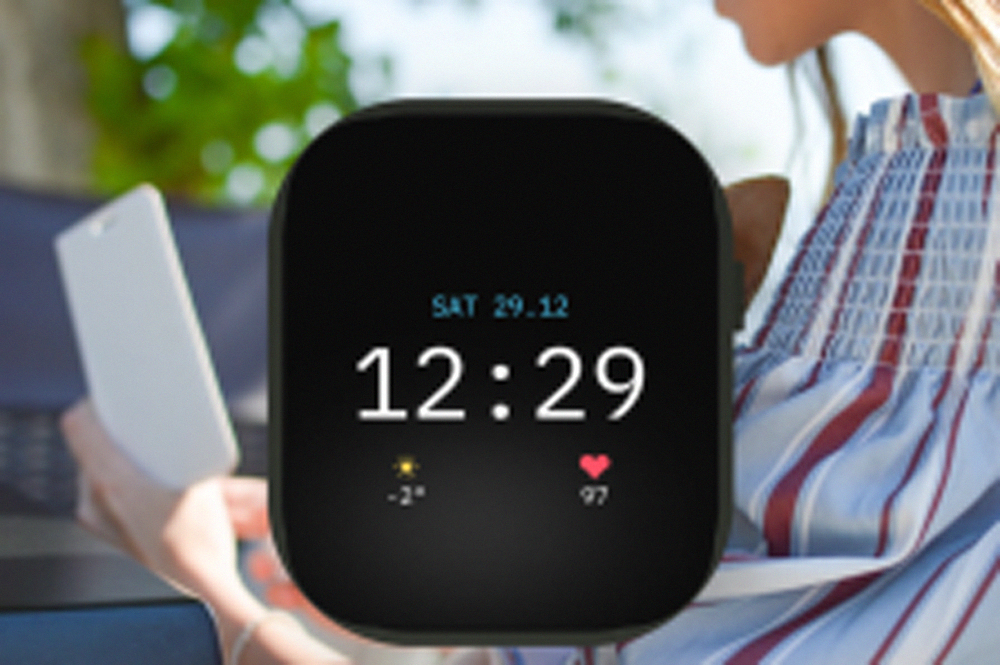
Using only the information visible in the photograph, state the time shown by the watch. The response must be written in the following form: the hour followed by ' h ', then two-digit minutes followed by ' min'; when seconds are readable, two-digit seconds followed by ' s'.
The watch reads 12 h 29 min
